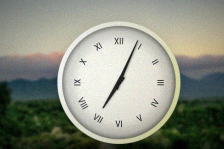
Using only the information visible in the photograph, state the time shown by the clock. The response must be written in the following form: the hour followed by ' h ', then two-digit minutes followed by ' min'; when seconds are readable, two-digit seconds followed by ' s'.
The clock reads 7 h 04 min
